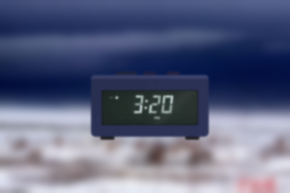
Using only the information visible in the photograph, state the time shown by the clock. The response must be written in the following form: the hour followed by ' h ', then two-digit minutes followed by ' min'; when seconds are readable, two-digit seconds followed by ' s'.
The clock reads 3 h 20 min
